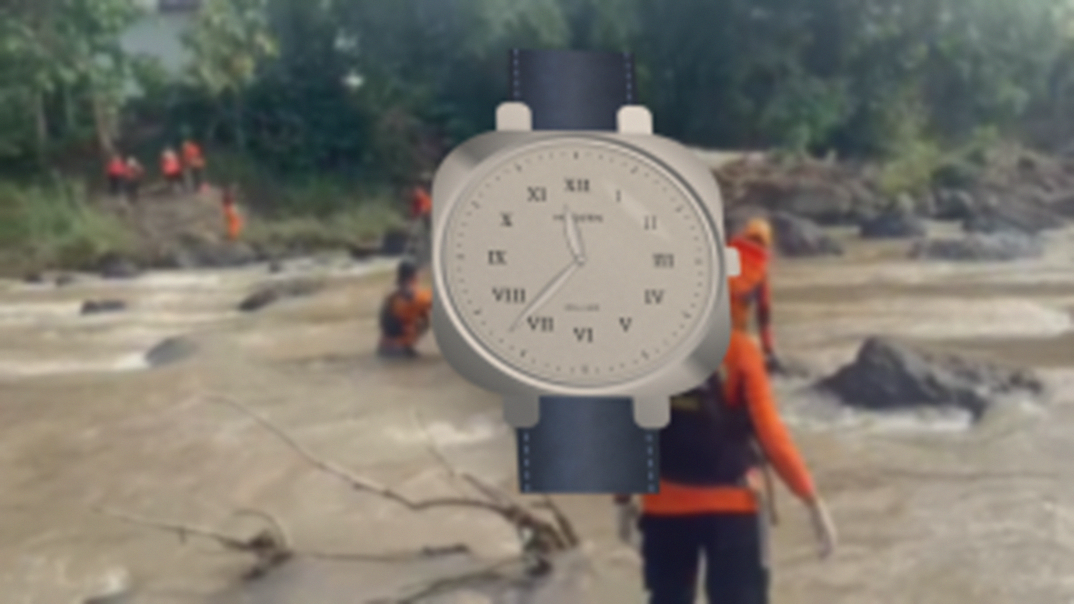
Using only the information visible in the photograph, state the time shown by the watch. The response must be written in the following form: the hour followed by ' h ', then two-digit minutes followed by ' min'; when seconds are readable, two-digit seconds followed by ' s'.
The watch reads 11 h 37 min
